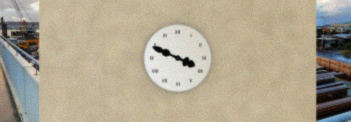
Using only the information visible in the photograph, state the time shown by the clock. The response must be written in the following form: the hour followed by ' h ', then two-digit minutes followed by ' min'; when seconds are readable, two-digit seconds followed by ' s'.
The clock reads 3 h 49 min
